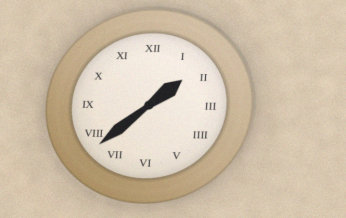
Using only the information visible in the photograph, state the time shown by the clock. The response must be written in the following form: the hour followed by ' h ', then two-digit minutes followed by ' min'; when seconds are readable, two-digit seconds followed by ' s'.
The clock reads 1 h 38 min
